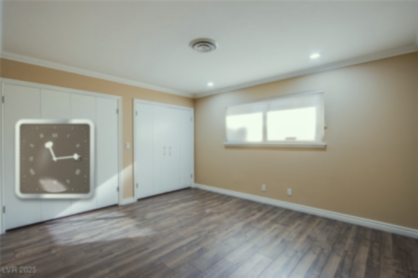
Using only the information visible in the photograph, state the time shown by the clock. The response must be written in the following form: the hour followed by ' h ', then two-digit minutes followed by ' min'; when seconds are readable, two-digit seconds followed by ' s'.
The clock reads 11 h 14 min
